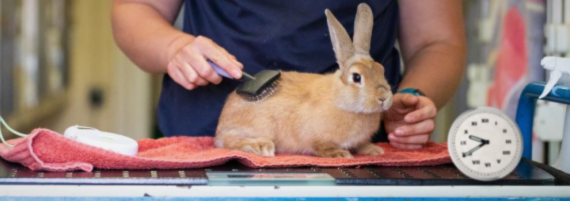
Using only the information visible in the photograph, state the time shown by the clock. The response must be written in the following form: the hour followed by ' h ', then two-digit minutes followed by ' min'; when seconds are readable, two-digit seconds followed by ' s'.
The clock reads 9 h 40 min
